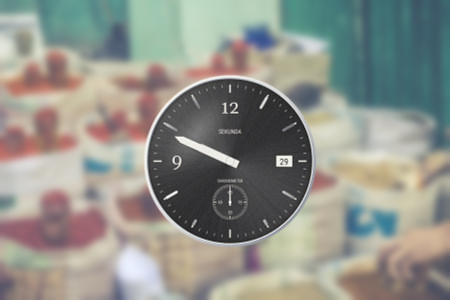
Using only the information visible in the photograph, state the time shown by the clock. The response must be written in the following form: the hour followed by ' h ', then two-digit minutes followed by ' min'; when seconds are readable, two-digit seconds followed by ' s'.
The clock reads 9 h 49 min
